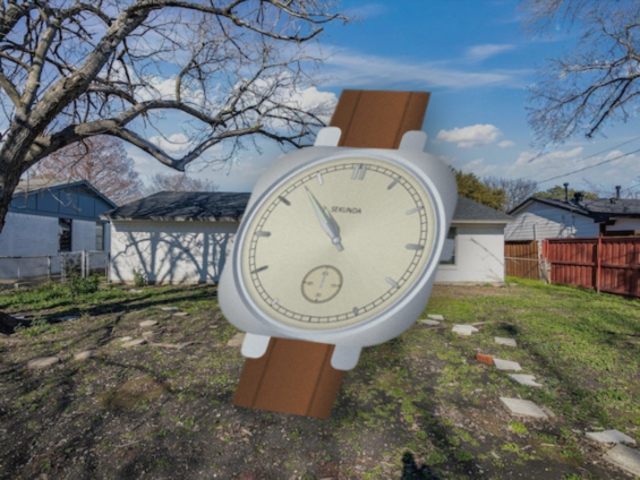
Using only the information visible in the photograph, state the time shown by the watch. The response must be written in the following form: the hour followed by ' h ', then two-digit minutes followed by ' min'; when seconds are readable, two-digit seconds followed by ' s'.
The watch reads 10 h 53 min
